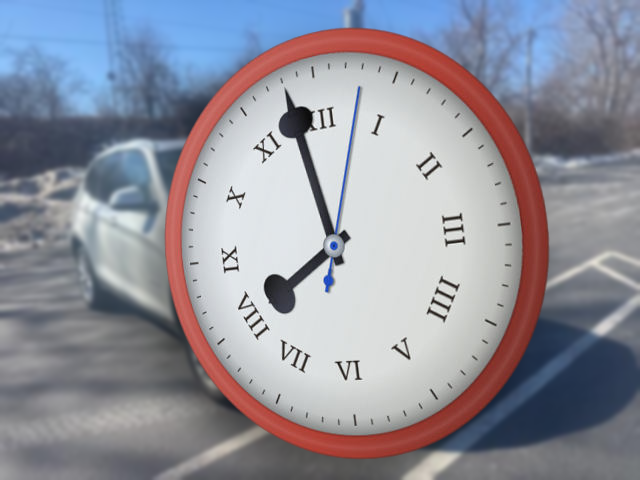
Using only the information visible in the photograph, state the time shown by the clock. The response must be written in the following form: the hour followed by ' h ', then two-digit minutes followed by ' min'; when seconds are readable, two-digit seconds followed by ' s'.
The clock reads 7 h 58 min 03 s
